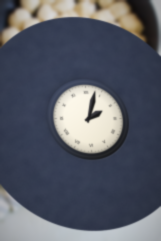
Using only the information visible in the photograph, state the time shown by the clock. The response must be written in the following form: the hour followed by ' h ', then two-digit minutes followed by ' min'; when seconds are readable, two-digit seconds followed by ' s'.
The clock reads 2 h 03 min
